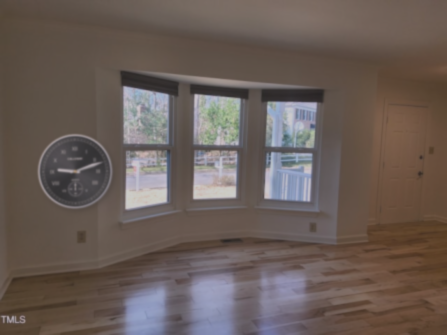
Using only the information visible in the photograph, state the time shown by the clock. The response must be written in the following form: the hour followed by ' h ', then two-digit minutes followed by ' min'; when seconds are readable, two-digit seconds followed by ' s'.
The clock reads 9 h 12 min
